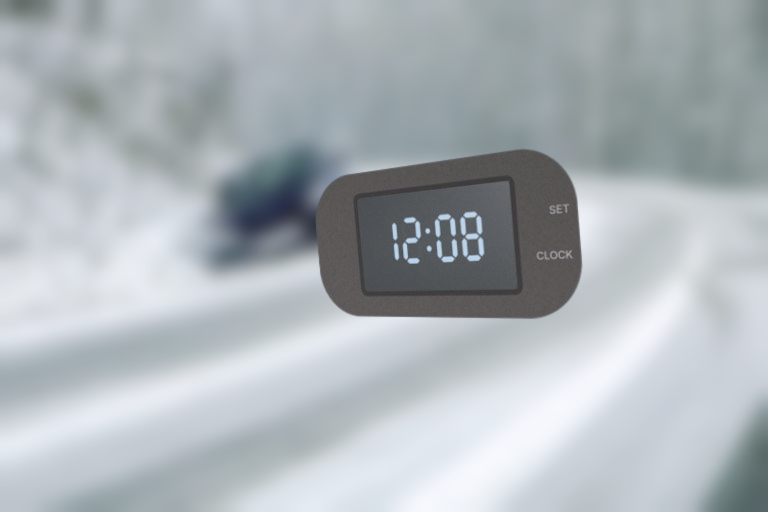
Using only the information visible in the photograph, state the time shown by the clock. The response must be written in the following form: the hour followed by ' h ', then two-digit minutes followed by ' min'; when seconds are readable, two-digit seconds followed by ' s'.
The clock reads 12 h 08 min
